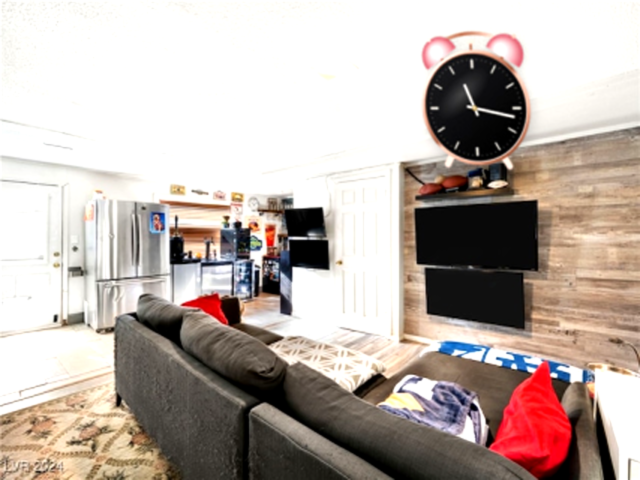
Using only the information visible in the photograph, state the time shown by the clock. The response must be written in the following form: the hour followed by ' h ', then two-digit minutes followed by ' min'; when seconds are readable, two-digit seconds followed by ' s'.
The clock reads 11 h 17 min
